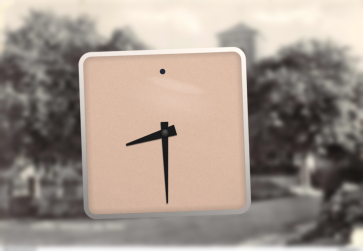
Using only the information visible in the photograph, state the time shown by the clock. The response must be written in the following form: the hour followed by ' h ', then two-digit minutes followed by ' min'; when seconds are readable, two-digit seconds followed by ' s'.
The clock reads 8 h 30 min
